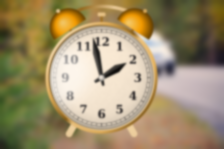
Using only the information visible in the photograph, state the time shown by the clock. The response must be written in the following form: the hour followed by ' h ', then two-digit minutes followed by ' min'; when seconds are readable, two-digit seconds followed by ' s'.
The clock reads 1 h 58 min
